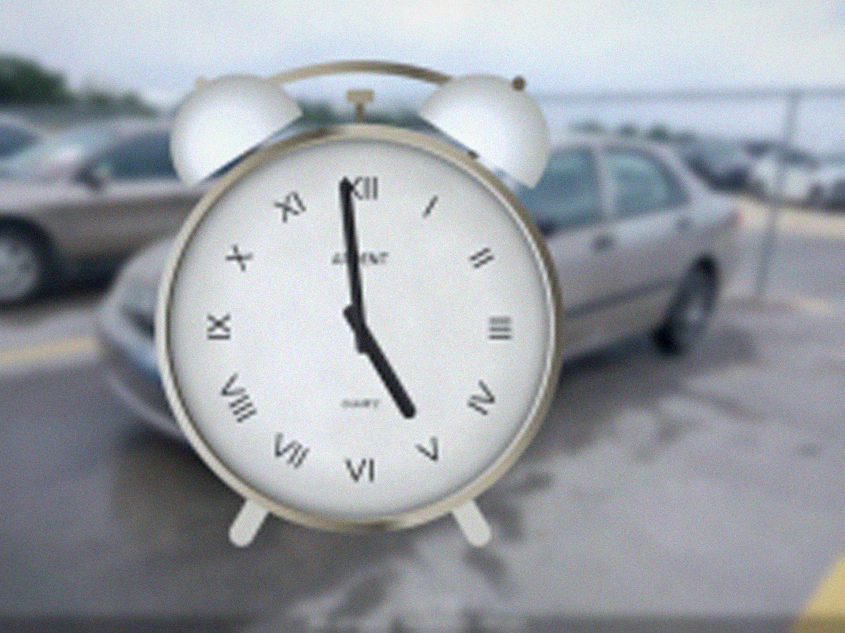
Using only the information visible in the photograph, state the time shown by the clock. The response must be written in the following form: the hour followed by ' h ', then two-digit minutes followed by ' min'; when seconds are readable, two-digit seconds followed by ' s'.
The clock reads 4 h 59 min
